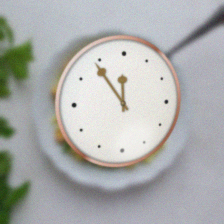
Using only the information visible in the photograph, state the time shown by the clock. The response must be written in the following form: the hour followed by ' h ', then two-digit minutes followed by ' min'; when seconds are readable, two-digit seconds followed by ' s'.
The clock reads 11 h 54 min
